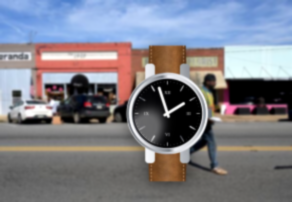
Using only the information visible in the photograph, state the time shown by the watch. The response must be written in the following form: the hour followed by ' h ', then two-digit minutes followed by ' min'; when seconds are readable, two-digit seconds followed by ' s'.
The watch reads 1 h 57 min
